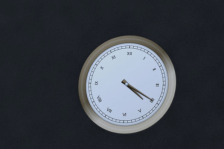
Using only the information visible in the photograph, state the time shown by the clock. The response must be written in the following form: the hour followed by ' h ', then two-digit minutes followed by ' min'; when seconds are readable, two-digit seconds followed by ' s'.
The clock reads 4 h 20 min
